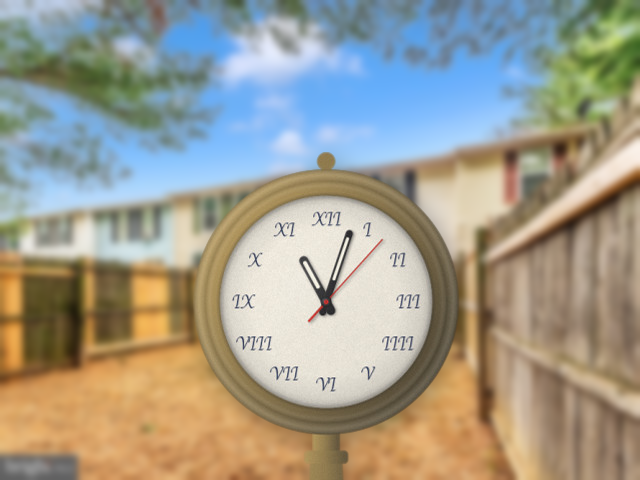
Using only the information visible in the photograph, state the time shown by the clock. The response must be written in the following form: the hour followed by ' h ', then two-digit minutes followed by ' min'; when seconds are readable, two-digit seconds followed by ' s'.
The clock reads 11 h 03 min 07 s
